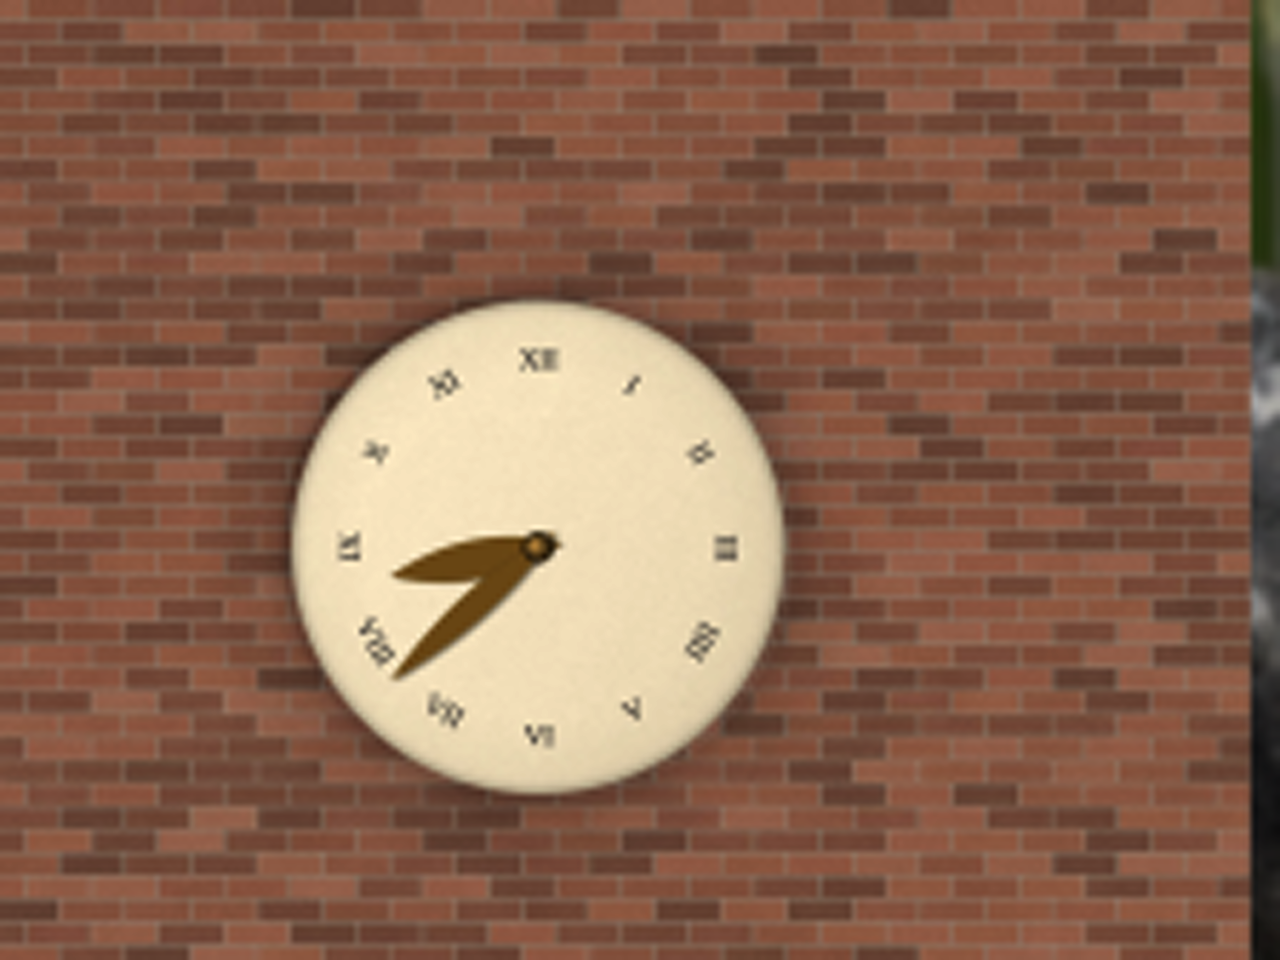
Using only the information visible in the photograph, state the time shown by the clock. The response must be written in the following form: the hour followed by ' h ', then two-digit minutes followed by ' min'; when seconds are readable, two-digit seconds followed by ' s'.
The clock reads 8 h 38 min
